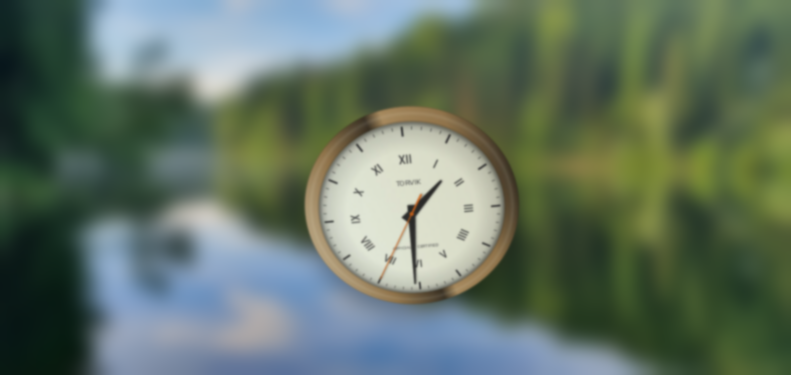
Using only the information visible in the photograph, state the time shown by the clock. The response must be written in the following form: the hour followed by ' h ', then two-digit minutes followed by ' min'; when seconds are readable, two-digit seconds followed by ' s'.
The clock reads 1 h 30 min 35 s
